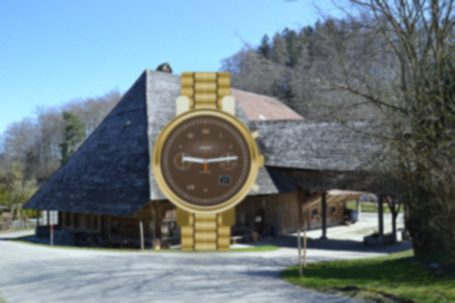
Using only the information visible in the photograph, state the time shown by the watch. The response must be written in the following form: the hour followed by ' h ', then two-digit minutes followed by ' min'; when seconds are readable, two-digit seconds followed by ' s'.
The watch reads 9 h 14 min
